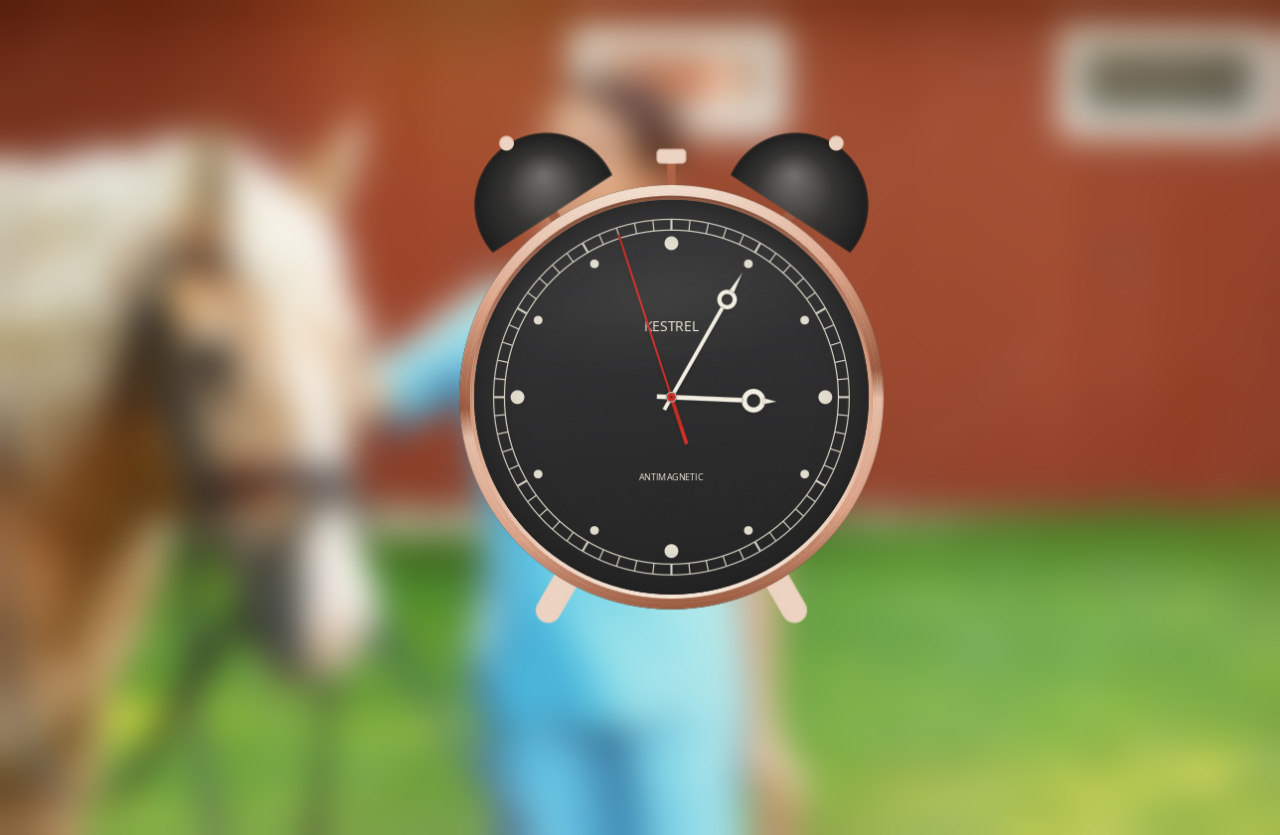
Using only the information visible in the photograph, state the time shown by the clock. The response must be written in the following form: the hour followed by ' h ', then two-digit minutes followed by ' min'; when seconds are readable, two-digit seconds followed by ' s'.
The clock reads 3 h 04 min 57 s
